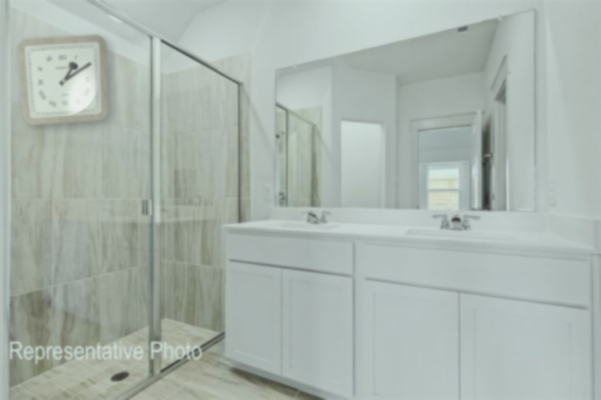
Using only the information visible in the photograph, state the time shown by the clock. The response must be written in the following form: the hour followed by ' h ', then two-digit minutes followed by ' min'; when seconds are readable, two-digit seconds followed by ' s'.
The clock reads 1 h 10 min
